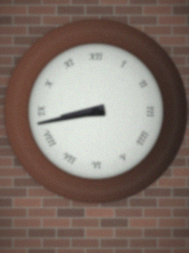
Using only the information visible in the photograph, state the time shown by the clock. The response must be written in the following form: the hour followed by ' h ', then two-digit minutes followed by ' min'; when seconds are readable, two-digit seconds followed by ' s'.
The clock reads 8 h 43 min
